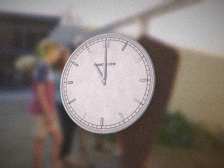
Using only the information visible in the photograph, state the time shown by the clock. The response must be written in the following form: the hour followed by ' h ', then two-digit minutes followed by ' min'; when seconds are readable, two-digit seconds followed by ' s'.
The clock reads 11 h 00 min
